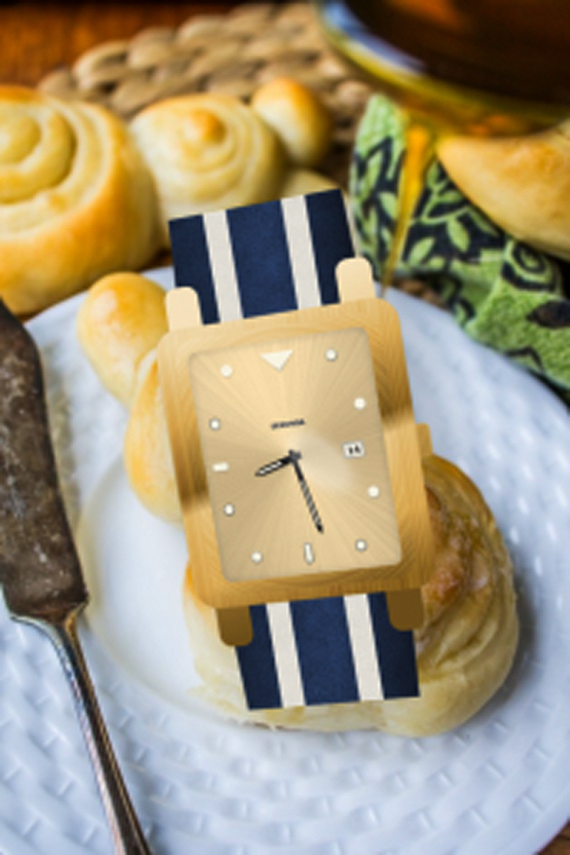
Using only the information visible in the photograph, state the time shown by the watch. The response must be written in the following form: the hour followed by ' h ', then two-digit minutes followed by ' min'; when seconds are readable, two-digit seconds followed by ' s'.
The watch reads 8 h 28 min
